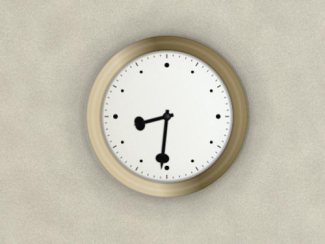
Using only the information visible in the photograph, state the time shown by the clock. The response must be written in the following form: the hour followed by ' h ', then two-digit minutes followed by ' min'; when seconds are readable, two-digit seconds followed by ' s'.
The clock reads 8 h 31 min
